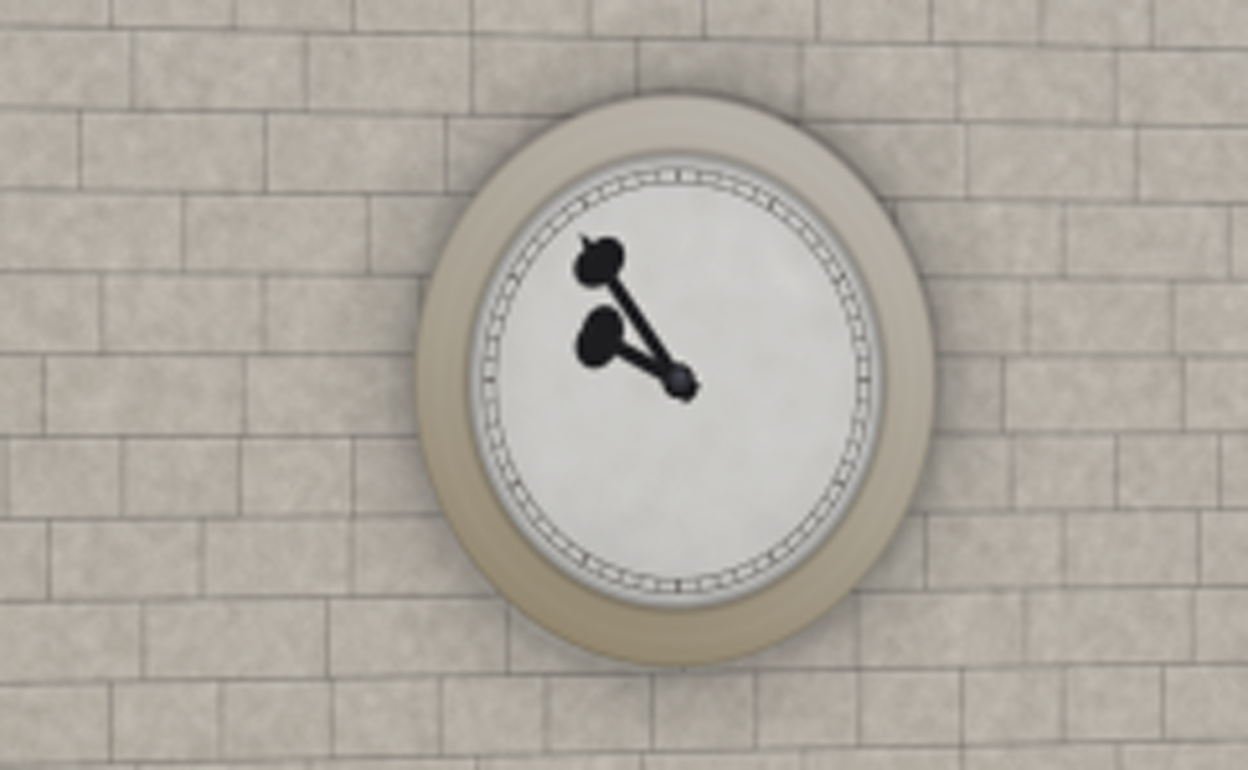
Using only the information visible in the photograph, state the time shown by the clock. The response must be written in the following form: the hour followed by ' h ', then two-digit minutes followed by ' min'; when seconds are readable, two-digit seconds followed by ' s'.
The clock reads 9 h 54 min
